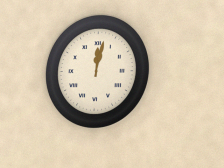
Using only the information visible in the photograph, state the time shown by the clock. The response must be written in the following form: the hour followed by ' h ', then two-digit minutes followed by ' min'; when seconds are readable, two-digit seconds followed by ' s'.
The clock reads 12 h 02 min
